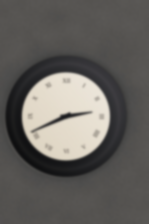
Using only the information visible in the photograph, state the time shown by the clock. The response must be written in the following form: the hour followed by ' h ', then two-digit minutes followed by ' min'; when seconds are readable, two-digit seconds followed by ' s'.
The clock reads 2 h 41 min
